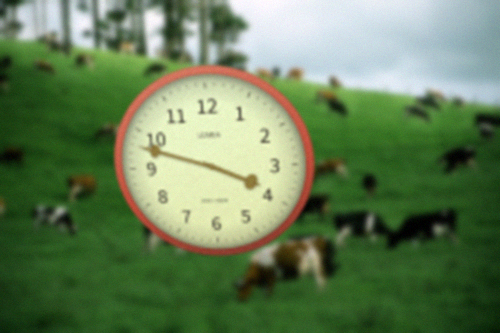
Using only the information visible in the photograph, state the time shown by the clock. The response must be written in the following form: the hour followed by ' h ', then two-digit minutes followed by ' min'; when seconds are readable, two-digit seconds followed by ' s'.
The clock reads 3 h 48 min
